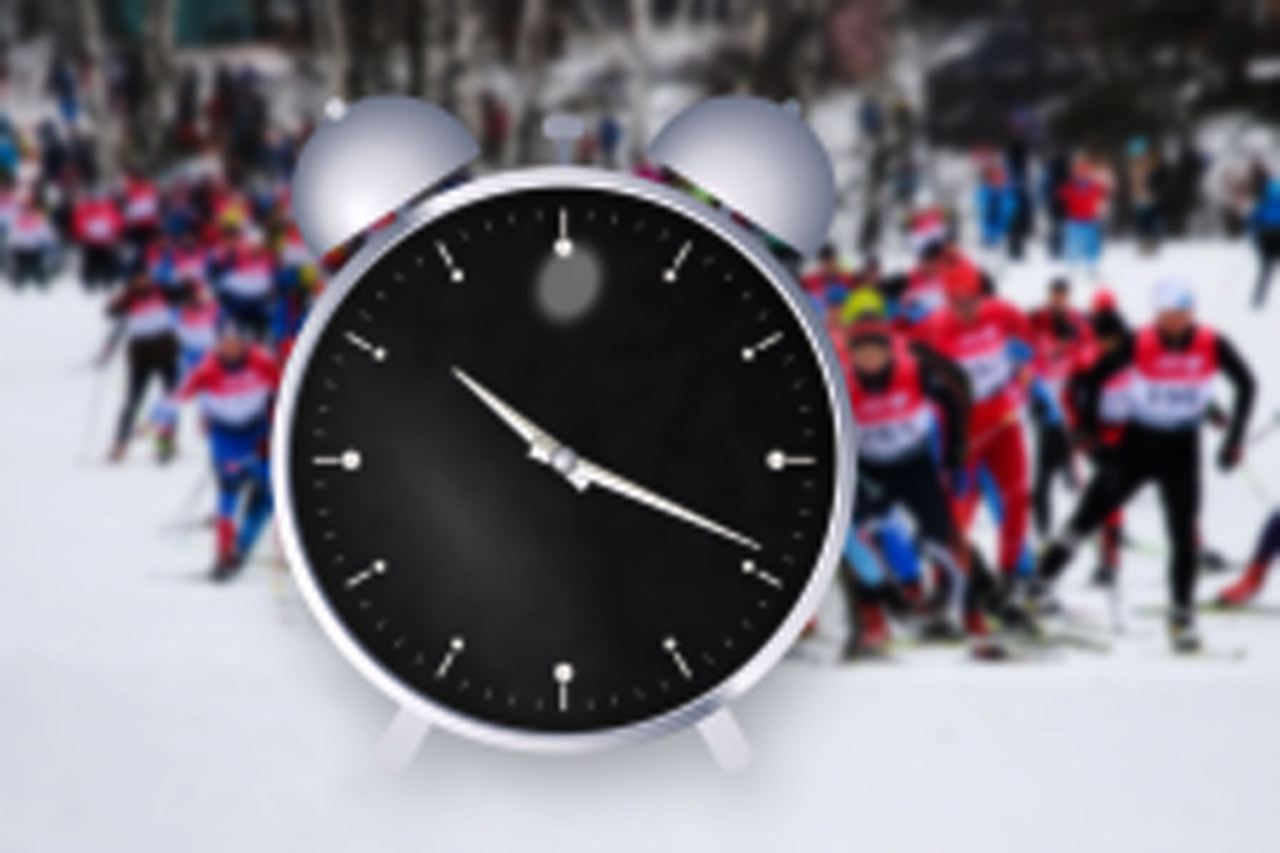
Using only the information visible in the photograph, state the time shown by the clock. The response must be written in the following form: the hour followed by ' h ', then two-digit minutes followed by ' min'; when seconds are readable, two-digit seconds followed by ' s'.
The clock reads 10 h 19 min
